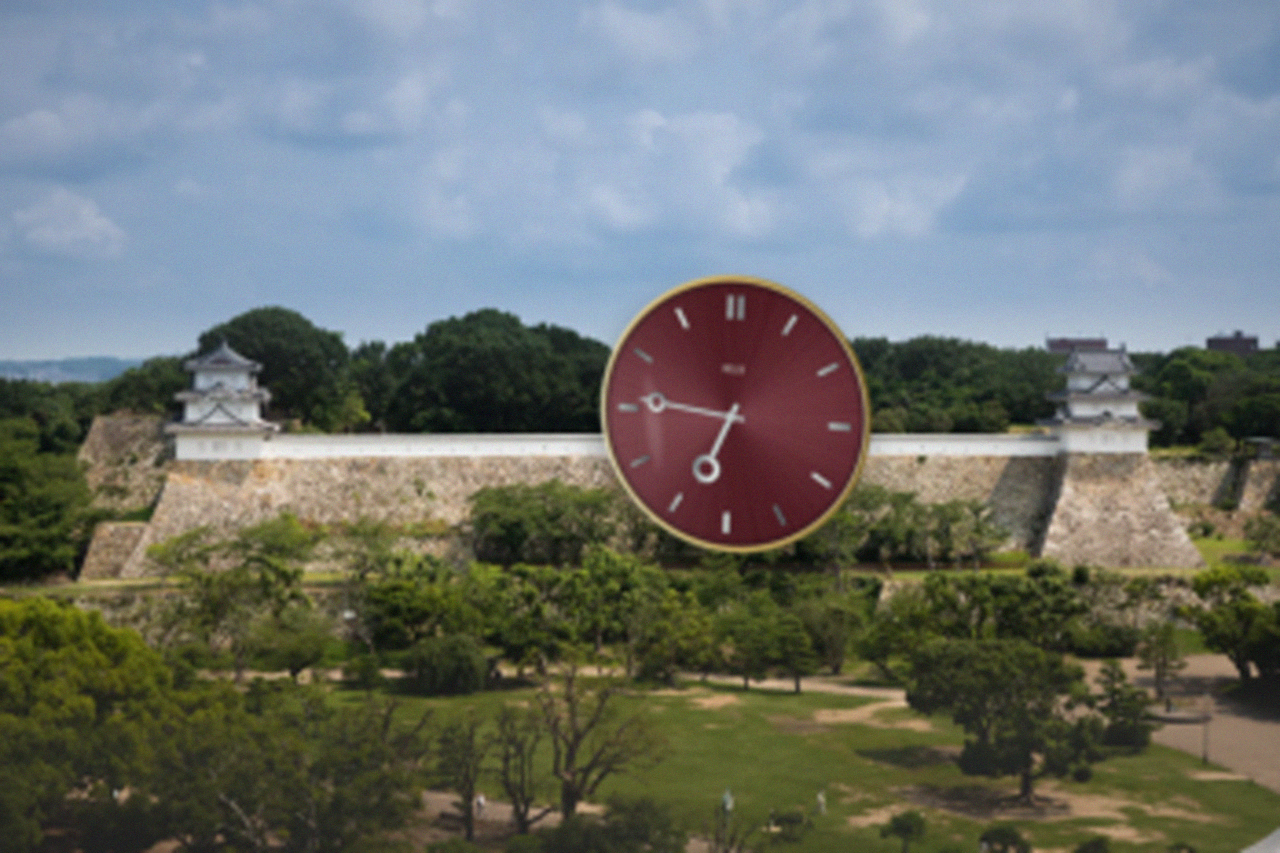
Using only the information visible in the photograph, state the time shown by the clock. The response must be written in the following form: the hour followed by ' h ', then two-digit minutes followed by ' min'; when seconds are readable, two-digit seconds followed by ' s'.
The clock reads 6 h 46 min
